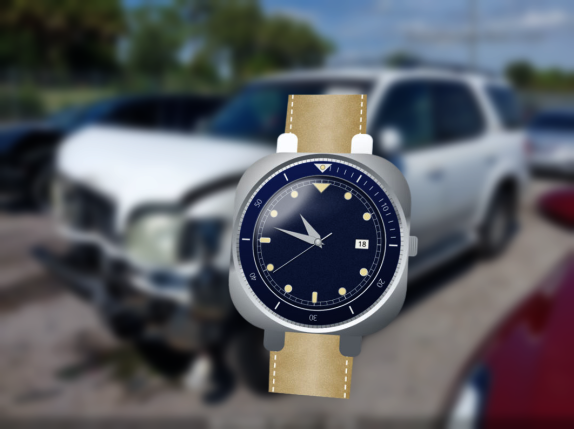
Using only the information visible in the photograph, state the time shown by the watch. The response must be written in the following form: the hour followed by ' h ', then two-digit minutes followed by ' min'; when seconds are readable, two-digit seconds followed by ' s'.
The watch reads 10 h 47 min 39 s
